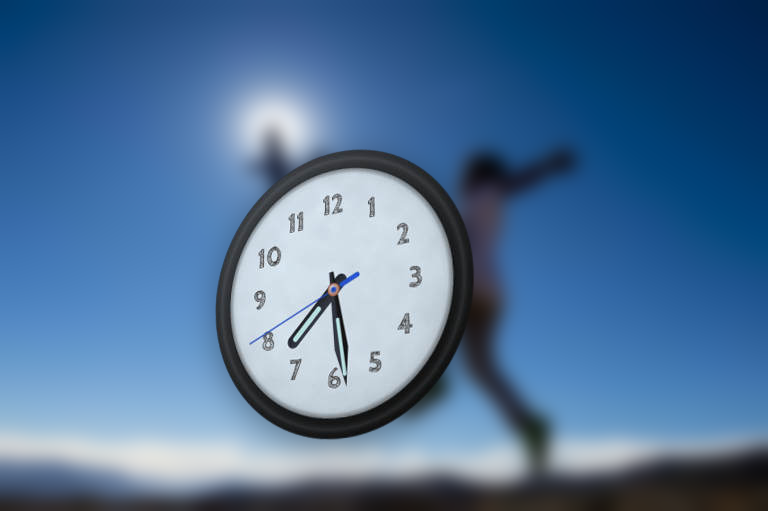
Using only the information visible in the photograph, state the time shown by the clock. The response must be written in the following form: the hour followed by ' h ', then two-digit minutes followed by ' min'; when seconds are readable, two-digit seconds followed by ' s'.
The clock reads 7 h 28 min 41 s
